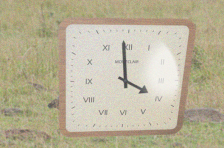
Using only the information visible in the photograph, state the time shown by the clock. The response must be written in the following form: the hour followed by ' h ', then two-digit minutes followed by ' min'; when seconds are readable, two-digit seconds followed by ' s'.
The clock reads 3 h 59 min
